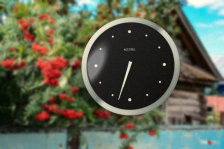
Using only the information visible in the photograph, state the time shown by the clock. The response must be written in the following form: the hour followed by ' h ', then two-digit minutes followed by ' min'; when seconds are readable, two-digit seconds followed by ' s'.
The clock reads 6 h 33 min
